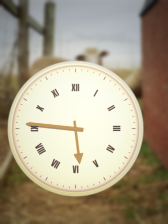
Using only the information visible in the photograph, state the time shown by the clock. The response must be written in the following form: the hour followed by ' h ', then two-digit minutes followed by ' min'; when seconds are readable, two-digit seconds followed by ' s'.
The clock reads 5 h 46 min
